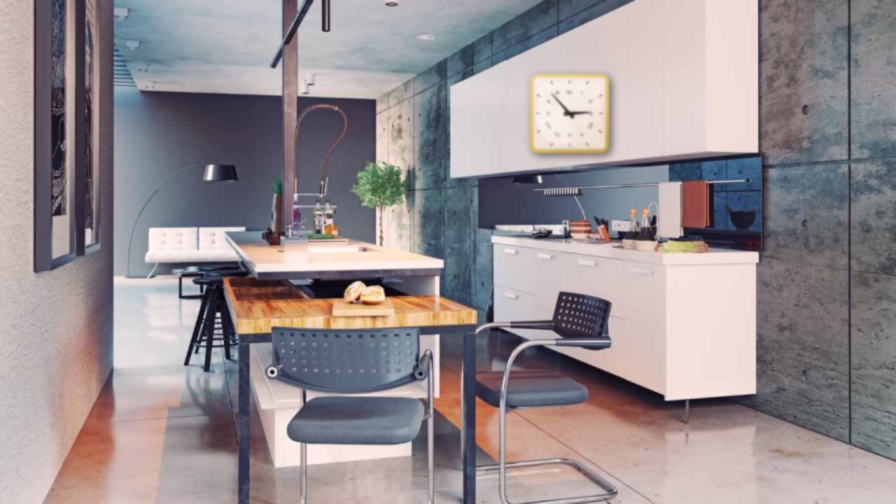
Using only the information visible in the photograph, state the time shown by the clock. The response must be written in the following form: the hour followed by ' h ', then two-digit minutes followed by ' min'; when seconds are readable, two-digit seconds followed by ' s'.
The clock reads 2 h 53 min
